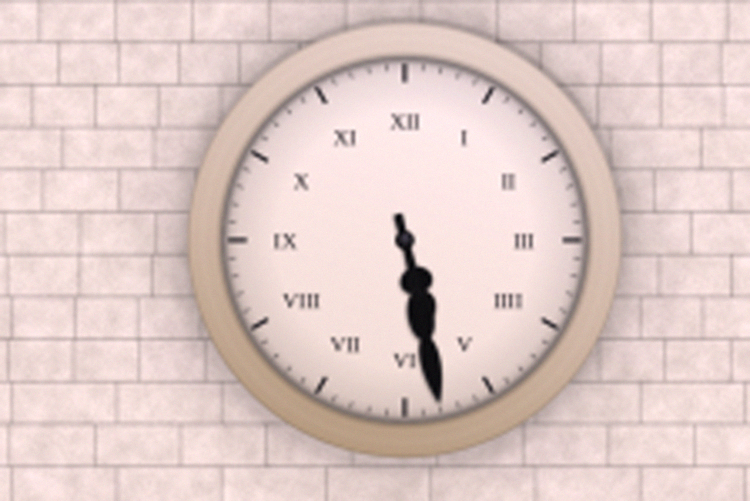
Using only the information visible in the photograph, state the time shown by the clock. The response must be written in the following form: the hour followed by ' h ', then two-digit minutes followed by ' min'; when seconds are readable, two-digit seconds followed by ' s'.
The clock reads 5 h 28 min
